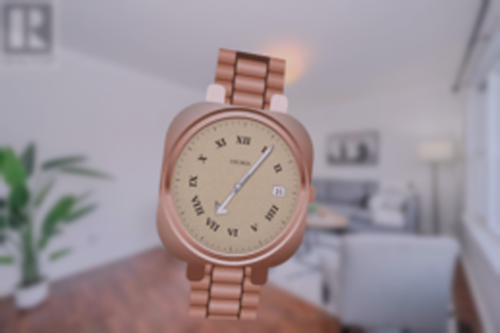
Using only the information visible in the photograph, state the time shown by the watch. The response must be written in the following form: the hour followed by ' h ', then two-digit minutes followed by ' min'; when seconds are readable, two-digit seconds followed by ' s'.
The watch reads 7 h 06 min
